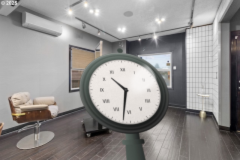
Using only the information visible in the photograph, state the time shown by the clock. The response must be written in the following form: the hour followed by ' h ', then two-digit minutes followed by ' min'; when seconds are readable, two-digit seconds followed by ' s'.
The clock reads 10 h 32 min
